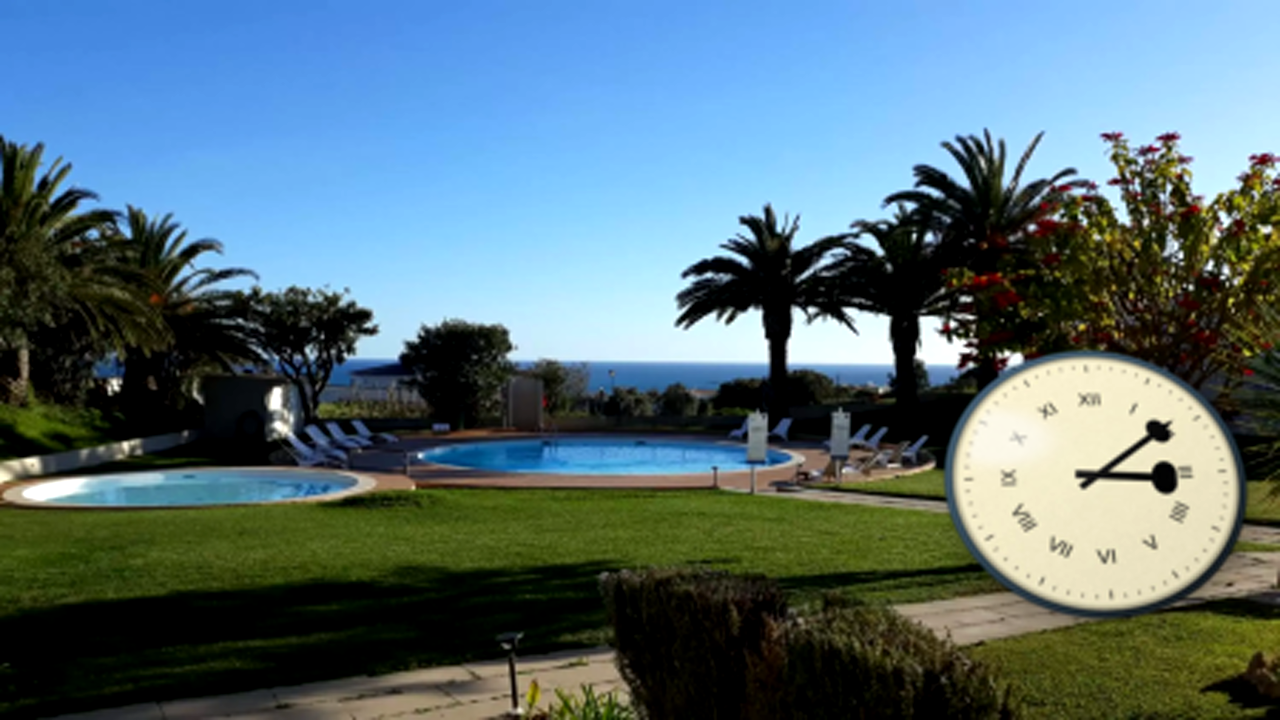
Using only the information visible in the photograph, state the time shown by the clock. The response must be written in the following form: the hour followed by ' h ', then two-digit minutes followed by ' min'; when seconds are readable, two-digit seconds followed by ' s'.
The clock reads 3 h 09 min
